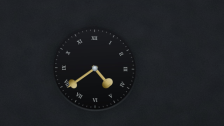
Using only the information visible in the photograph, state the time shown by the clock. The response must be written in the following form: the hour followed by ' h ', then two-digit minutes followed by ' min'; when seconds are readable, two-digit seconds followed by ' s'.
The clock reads 4 h 39 min
